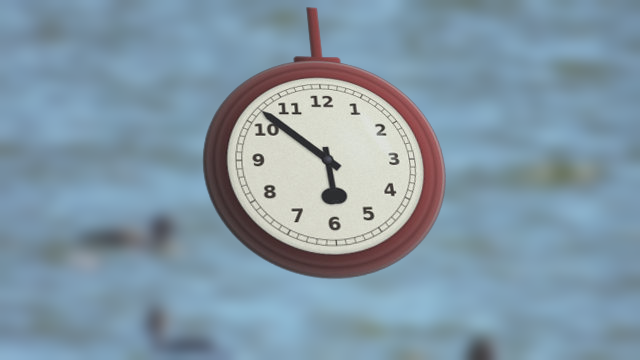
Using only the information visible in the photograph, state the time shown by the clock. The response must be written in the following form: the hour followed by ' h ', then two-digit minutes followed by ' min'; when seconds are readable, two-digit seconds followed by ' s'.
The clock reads 5 h 52 min
